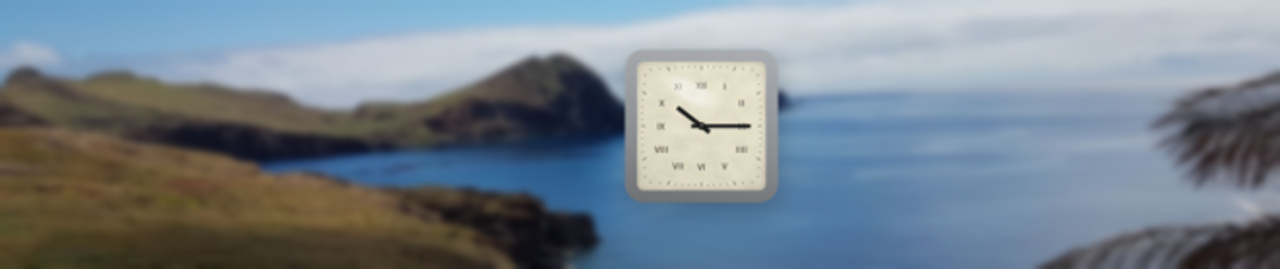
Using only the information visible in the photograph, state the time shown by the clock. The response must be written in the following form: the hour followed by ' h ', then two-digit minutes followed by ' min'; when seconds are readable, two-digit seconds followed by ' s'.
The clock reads 10 h 15 min
